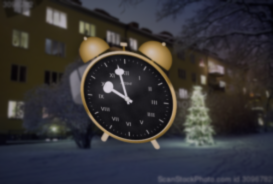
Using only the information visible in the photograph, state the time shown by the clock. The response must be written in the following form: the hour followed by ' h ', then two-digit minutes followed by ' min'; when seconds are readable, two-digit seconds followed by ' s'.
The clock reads 9 h 58 min
